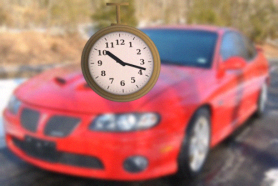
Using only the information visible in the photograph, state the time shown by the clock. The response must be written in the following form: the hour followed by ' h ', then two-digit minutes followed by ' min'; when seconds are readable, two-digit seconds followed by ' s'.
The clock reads 10 h 18 min
